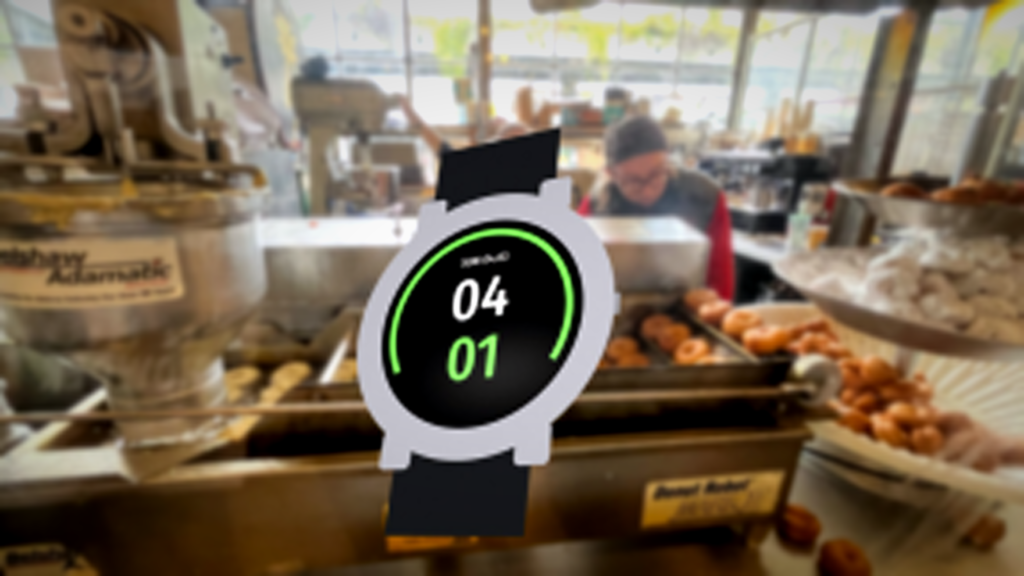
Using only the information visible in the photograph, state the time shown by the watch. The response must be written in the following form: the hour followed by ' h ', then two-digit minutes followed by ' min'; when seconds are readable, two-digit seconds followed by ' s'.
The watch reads 4 h 01 min
